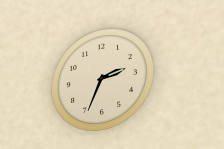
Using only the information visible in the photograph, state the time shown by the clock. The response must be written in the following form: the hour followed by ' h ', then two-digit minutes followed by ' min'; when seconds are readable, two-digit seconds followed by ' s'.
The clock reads 2 h 34 min
